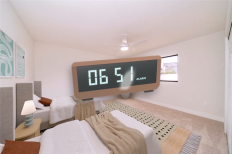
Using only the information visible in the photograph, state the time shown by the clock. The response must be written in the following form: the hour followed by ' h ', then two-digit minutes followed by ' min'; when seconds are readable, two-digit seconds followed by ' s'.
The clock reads 6 h 51 min
